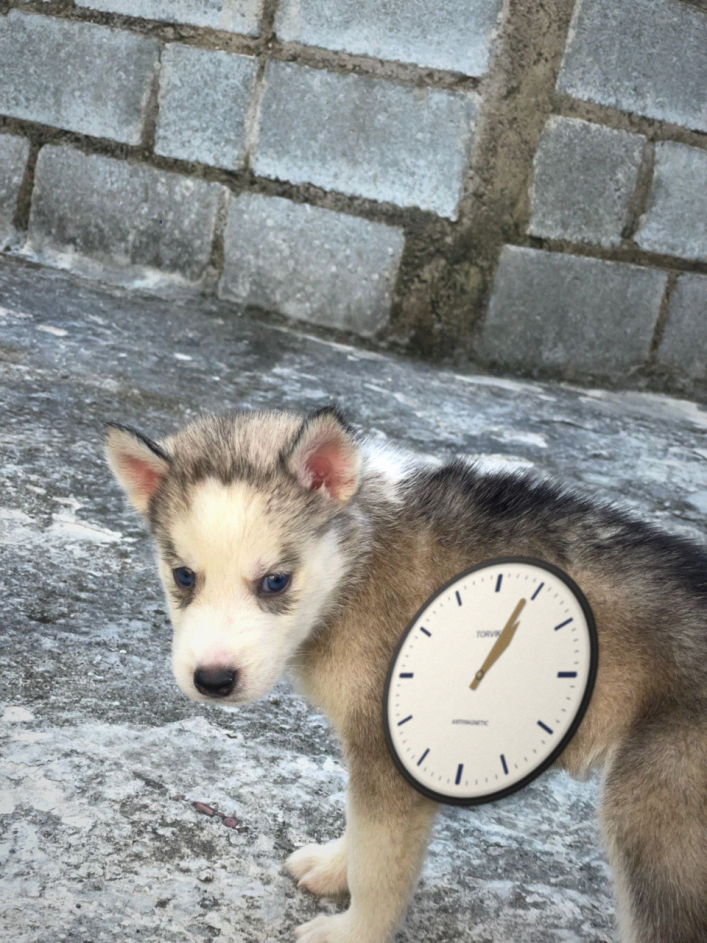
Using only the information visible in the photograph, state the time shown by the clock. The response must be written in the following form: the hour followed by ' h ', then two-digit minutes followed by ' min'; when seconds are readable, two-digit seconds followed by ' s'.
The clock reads 1 h 04 min
